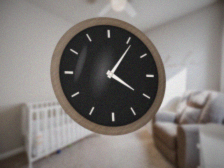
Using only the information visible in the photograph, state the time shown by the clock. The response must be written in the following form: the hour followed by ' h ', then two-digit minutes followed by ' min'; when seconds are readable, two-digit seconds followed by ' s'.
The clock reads 4 h 06 min
